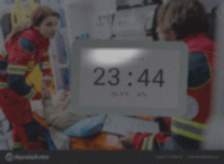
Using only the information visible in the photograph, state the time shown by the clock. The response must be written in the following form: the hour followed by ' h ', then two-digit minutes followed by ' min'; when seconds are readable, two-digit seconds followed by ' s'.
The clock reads 23 h 44 min
